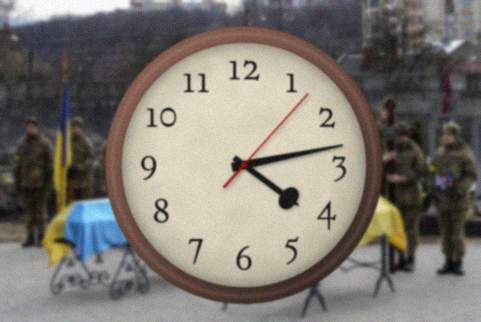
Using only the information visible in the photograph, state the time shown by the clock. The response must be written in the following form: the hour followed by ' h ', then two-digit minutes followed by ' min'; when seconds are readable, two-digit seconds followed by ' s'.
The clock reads 4 h 13 min 07 s
